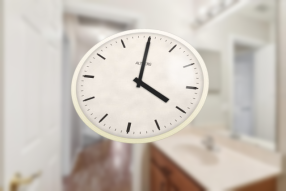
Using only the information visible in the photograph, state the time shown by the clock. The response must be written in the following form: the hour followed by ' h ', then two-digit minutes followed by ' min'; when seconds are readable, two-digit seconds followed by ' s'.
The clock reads 4 h 00 min
